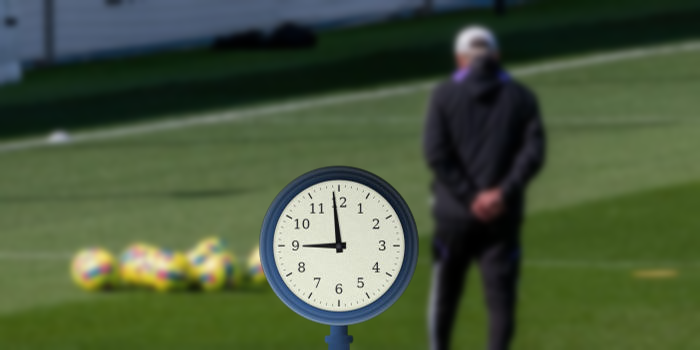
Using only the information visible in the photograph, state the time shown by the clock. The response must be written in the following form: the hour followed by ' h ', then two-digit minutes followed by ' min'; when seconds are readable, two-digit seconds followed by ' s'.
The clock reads 8 h 59 min
